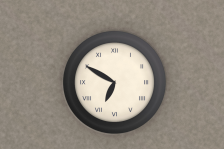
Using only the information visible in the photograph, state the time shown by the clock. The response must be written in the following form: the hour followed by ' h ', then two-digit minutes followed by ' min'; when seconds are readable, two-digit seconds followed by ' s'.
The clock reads 6 h 50 min
